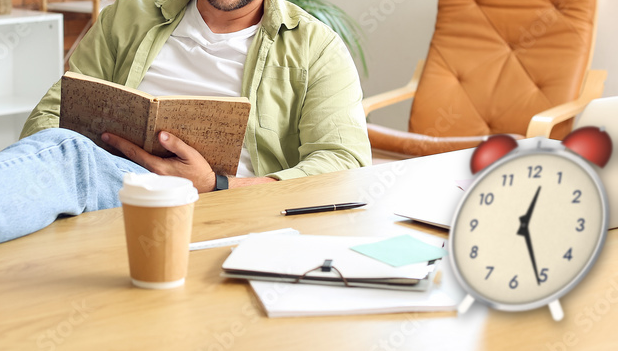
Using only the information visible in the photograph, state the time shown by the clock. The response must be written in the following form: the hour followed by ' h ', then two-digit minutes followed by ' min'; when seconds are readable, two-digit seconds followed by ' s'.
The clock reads 12 h 26 min
